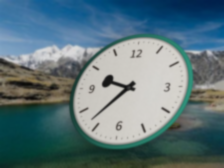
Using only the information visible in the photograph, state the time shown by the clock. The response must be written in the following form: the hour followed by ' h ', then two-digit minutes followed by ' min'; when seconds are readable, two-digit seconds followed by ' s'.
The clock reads 9 h 37 min
